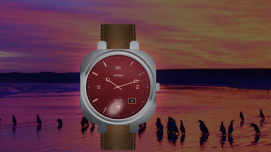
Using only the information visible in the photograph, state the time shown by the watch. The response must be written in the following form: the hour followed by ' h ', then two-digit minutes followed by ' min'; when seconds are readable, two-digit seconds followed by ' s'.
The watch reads 10 h 12 min
